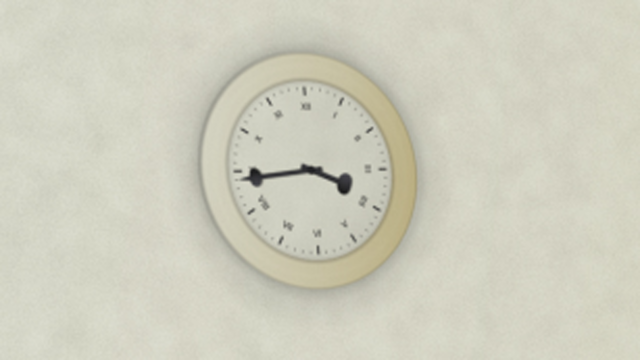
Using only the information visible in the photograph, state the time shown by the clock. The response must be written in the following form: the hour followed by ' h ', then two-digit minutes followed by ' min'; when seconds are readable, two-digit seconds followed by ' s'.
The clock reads 3 h 44 min
